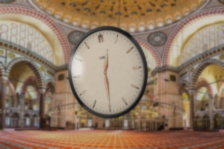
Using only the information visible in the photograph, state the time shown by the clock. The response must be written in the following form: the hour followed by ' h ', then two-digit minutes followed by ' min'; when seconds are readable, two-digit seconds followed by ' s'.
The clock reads 12 h 30 min
